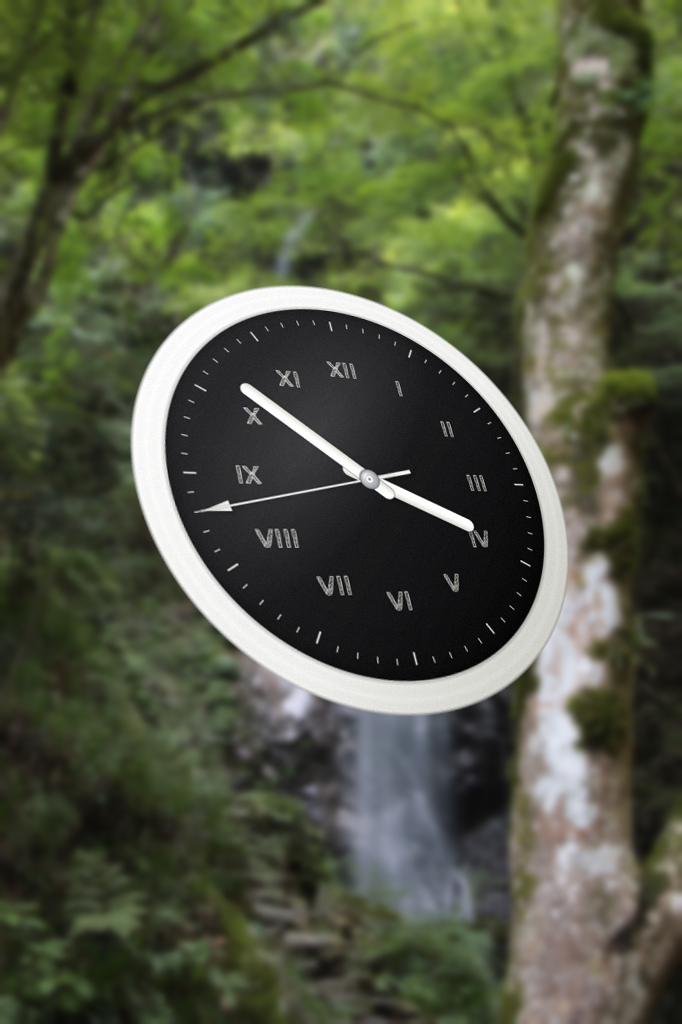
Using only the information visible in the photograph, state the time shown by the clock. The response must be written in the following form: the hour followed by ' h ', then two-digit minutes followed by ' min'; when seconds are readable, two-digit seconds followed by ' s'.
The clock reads 3 h 51 min 43 s
